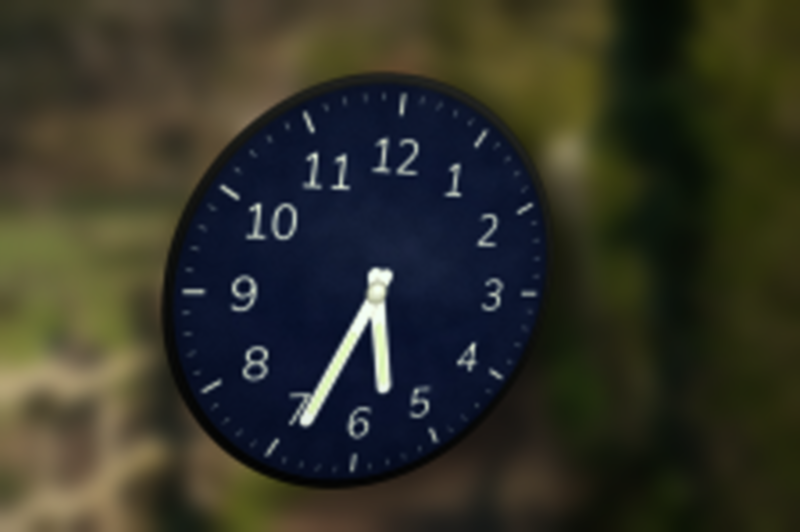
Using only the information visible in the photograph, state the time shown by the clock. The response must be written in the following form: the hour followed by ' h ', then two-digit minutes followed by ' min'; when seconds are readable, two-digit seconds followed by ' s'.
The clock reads 5 h 34 min
